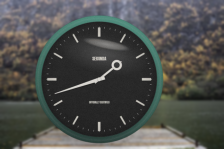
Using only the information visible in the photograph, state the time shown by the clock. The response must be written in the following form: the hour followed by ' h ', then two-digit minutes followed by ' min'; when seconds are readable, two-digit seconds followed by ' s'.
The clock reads 1 h 42 min
